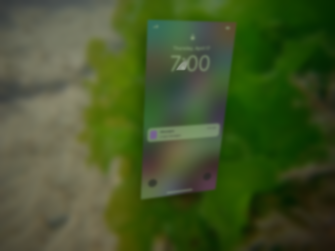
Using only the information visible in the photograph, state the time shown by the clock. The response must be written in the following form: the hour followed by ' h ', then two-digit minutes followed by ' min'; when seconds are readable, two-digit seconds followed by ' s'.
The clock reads 7 h 00 min
